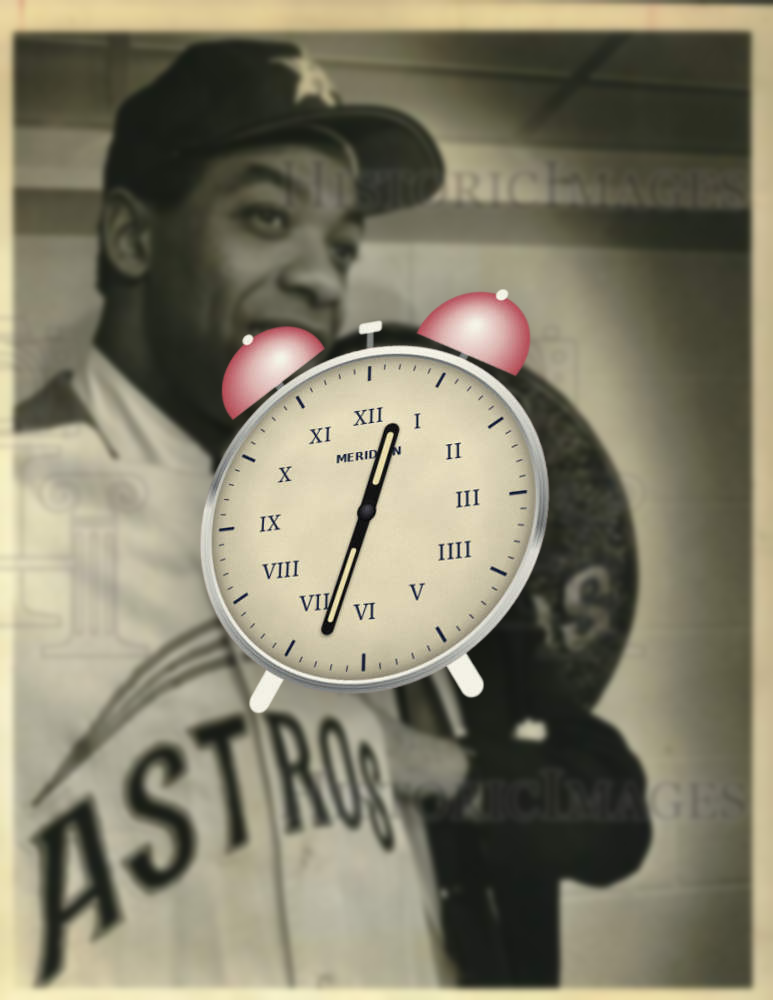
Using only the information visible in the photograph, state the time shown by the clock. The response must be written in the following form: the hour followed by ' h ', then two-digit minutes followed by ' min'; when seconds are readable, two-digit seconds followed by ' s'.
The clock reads 12 h 33 min
